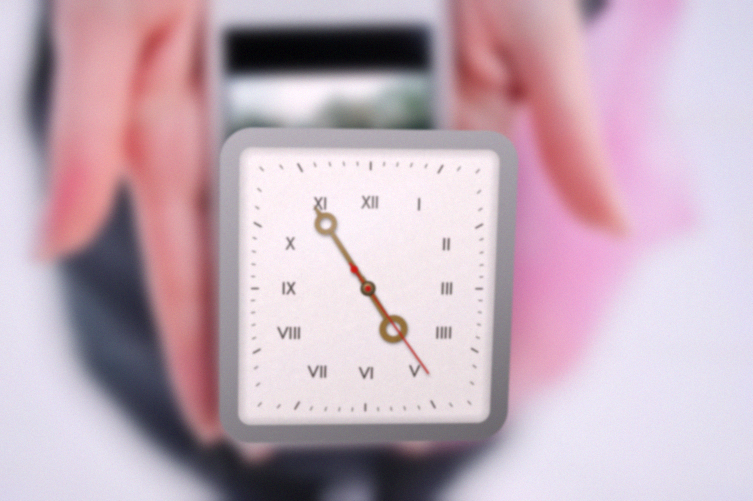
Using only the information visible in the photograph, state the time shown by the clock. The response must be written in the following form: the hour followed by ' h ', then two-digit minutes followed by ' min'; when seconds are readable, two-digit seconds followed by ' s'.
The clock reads 4 h 54 min 24 s
